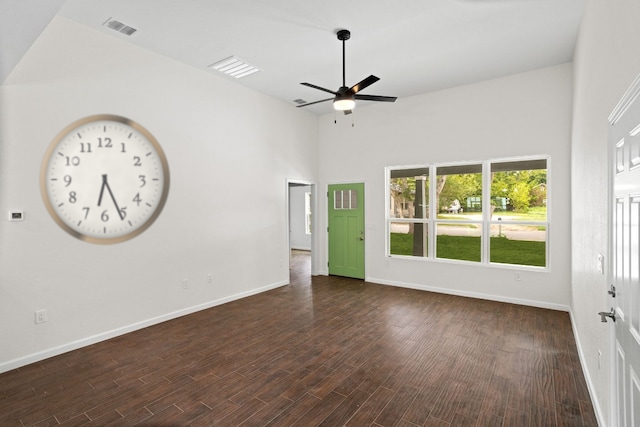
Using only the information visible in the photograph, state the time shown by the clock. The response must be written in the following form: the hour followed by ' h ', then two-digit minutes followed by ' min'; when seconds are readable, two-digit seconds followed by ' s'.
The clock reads 6 h 26 min
